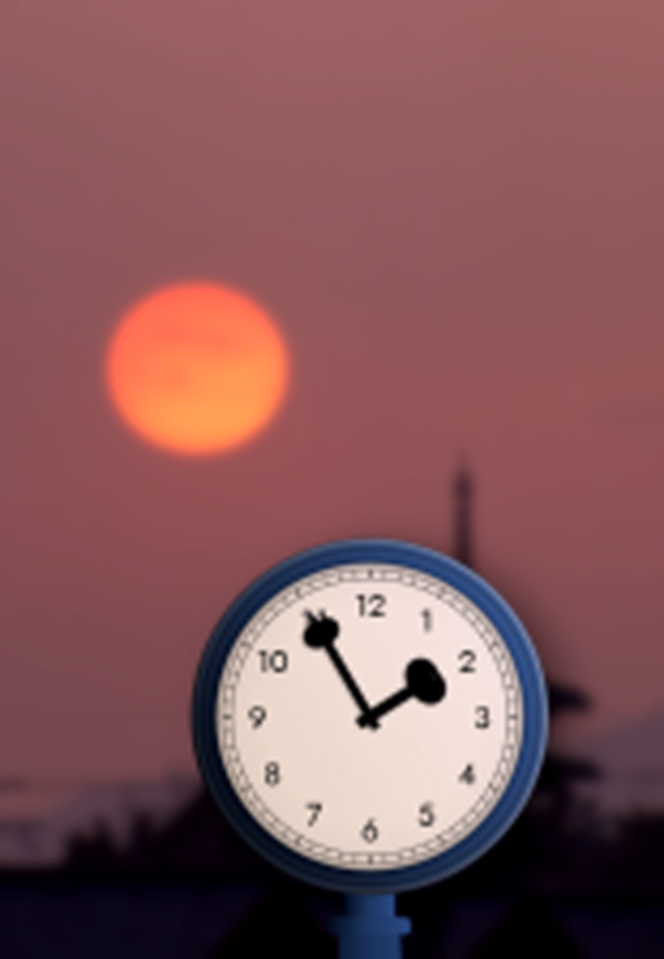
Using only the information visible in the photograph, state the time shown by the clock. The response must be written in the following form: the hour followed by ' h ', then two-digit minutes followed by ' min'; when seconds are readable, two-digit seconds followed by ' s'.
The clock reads 1 h 55 min
